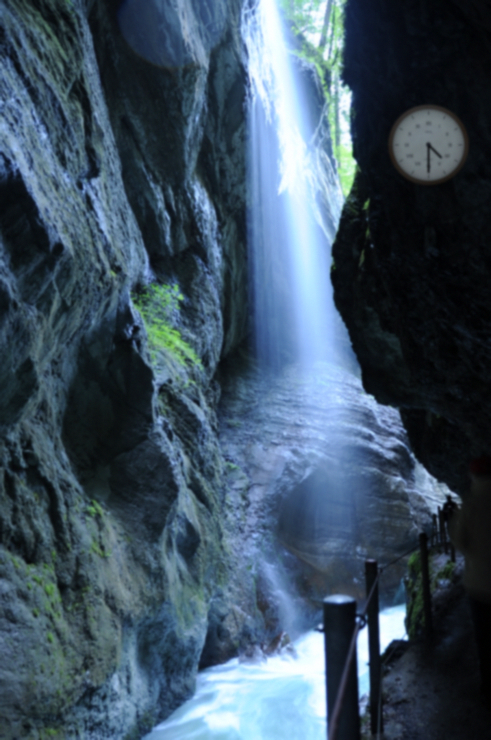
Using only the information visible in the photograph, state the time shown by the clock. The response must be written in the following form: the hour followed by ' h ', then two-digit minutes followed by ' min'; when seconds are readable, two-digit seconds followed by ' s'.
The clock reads 4 h 30 min
